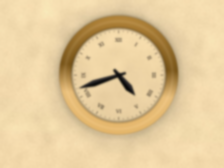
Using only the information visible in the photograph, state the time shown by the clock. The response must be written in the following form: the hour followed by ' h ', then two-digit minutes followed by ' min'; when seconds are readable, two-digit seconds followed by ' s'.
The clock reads 4 h 42 min
